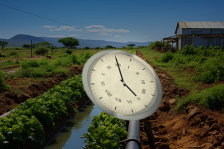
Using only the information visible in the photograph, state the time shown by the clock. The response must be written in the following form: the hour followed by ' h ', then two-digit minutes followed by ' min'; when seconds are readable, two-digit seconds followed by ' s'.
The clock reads 5 h 00 min
